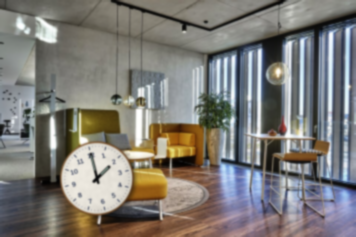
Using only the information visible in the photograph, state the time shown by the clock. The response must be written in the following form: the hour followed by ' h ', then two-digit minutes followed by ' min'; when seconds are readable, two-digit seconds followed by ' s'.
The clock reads 2 h 00 min
